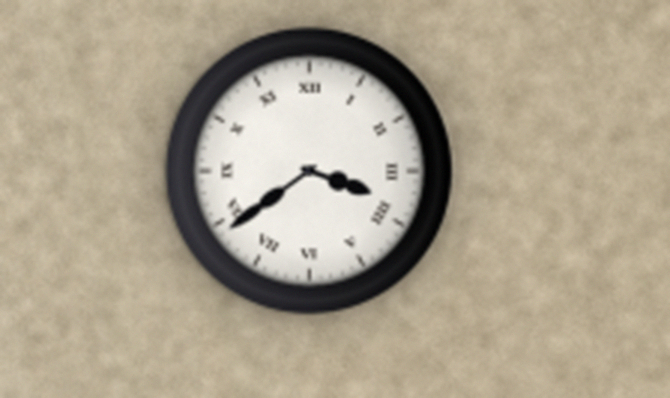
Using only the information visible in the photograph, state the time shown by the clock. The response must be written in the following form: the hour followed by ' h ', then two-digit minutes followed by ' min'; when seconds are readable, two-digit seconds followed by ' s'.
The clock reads 3 h 39 min
